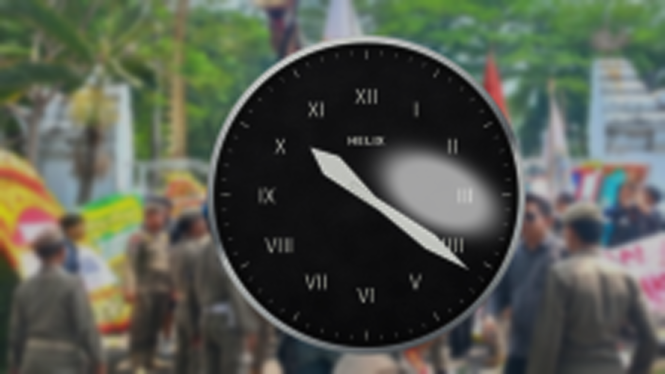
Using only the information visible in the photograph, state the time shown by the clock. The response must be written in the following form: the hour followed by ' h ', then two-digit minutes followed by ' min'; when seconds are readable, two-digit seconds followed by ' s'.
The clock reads 10 h 21 min
